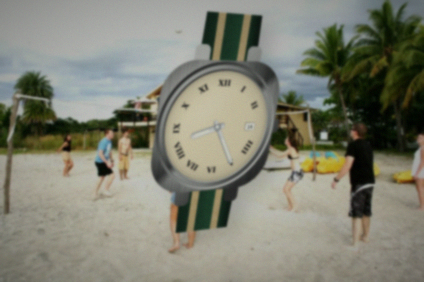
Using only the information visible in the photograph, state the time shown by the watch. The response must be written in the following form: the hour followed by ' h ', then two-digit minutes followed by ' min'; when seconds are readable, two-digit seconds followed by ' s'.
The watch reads 8 h 25 min
